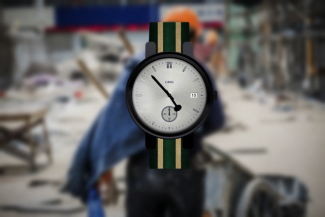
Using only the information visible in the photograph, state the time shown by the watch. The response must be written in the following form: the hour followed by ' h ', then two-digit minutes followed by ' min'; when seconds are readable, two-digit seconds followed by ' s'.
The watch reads 4 h 53 min
